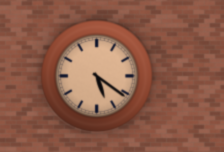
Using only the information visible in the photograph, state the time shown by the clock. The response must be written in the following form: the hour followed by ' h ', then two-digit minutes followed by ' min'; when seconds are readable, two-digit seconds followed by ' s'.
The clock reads 5 h 21 min
